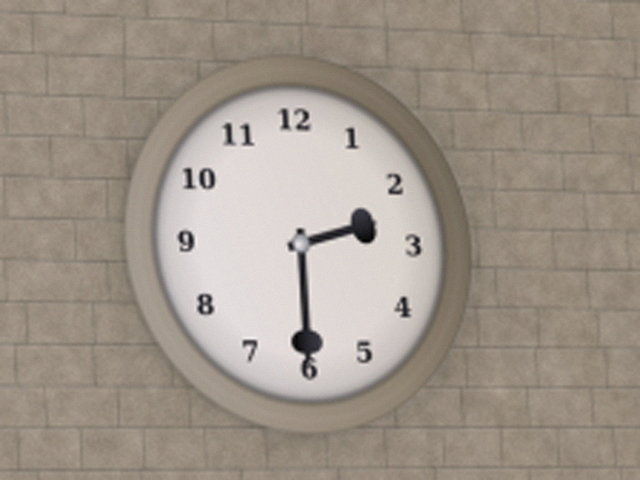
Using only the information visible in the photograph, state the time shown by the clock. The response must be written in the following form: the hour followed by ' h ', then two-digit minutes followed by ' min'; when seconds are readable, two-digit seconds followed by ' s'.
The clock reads 2 h 30 min
